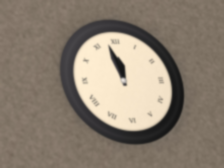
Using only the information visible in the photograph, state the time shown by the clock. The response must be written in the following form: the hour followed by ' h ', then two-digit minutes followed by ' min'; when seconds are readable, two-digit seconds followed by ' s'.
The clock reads 11 h 58 min
